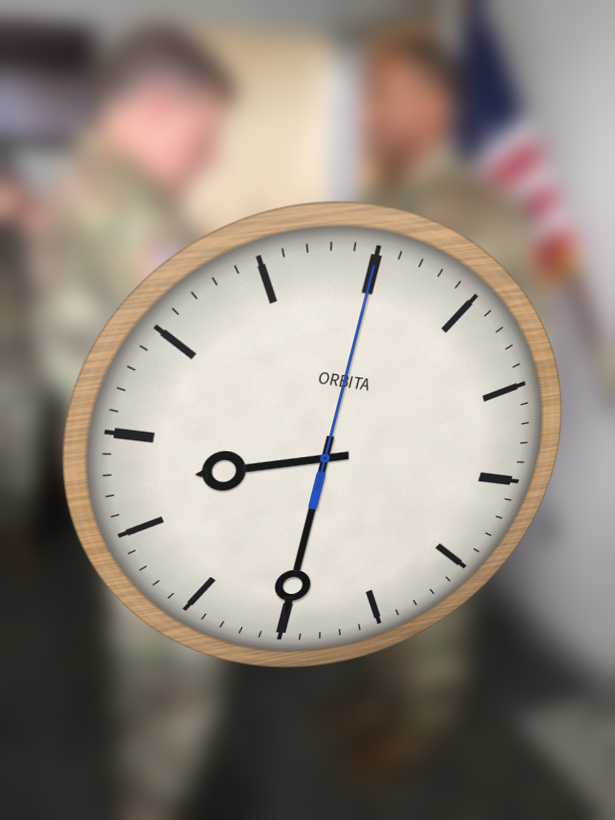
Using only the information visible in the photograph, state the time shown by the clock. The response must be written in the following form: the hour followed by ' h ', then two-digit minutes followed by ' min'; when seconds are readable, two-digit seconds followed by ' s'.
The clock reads 8 h 30 min 00 s
